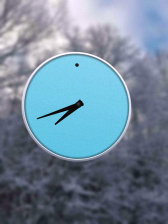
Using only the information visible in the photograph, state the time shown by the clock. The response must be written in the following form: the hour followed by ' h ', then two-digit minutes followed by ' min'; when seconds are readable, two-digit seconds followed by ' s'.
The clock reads 7 h 42 min
